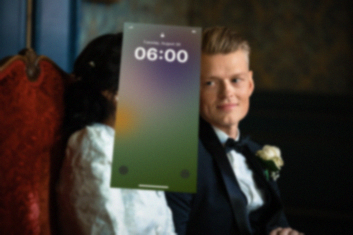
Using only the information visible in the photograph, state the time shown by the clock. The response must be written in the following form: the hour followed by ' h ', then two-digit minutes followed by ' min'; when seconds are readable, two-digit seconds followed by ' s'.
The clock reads 6 h 00 min
